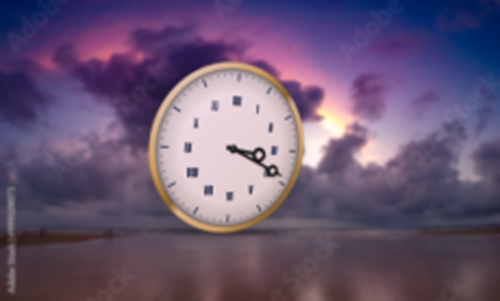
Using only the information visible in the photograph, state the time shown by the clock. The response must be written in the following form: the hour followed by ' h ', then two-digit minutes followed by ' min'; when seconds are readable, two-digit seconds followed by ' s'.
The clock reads 3 h 19 min
